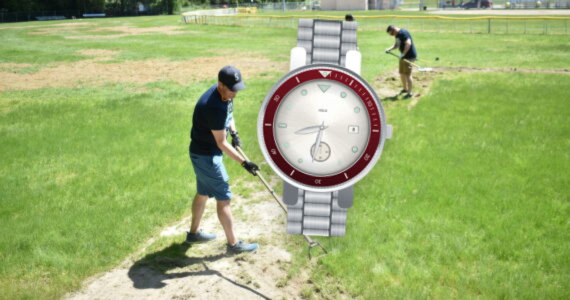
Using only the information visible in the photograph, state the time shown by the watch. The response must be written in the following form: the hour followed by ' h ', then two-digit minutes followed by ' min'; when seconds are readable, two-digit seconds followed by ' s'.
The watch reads 8 h 32 min
